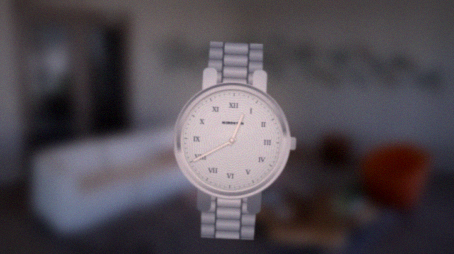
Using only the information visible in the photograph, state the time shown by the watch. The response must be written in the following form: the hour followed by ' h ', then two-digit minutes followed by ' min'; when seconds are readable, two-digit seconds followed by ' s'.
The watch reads 12 h 40 min
